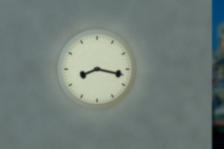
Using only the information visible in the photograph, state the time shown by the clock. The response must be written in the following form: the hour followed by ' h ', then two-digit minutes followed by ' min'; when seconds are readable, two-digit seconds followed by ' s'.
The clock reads 8 h 17 min
